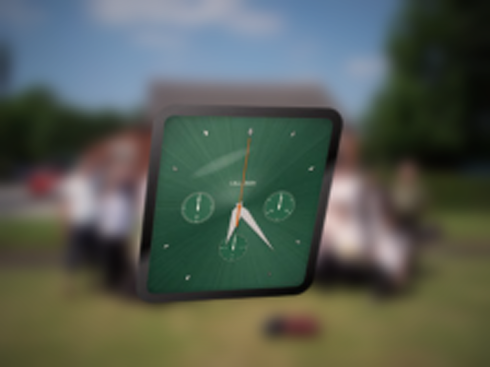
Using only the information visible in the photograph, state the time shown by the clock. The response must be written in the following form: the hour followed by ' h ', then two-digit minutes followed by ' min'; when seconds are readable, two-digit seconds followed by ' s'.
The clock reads 6 h 23 min
